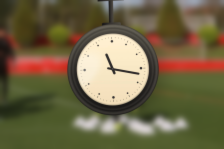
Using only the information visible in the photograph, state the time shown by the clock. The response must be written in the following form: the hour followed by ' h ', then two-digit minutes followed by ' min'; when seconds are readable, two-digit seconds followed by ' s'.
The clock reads 11 h 17 min
